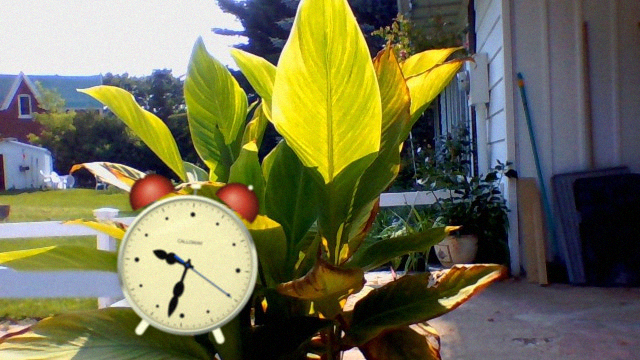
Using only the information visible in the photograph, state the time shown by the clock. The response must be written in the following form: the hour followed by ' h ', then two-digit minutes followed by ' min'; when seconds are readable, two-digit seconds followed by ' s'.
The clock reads 9 h 32 min 20 s
